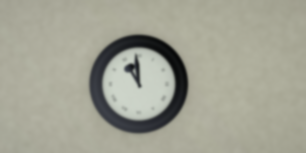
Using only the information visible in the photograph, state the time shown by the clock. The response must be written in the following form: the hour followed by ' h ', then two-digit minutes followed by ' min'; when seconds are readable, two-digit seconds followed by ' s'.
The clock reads 10 h 59 min
